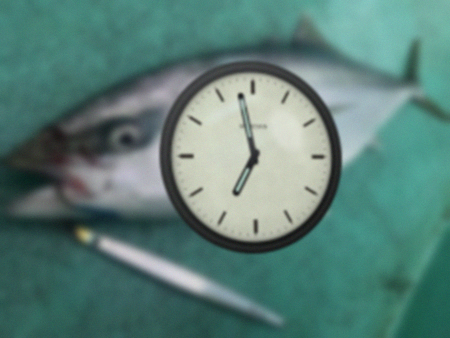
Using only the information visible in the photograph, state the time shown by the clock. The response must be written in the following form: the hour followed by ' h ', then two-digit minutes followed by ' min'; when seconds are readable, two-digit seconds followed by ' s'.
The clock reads 6 h 58 min
